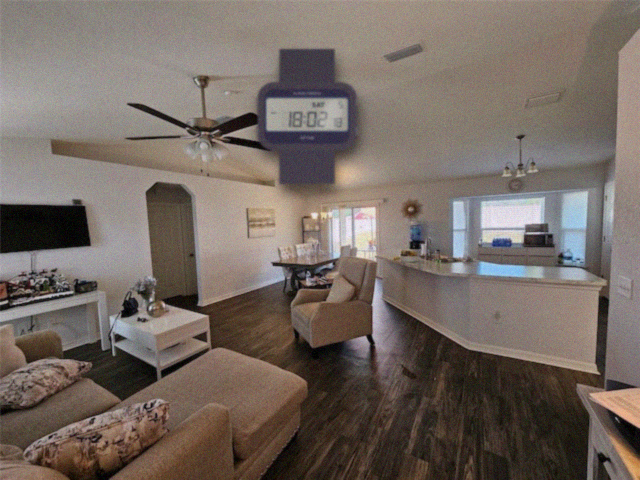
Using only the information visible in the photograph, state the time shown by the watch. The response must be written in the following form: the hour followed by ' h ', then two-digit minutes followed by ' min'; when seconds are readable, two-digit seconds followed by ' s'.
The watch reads 18 h 02 min
